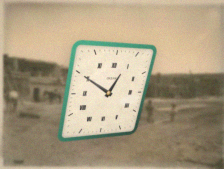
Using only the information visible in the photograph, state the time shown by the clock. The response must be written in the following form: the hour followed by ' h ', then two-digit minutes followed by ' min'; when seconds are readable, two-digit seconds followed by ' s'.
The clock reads 12 h 50 min
